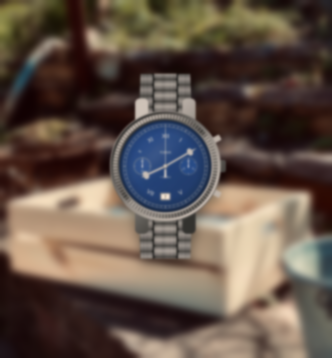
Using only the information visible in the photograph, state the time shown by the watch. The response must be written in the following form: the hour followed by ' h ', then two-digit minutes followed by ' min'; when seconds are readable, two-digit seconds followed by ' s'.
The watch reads 8 h 10 min
